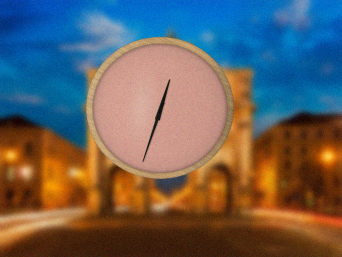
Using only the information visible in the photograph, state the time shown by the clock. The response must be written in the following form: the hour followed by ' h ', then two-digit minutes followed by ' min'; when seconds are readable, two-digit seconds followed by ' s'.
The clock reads 12 h 33 min
